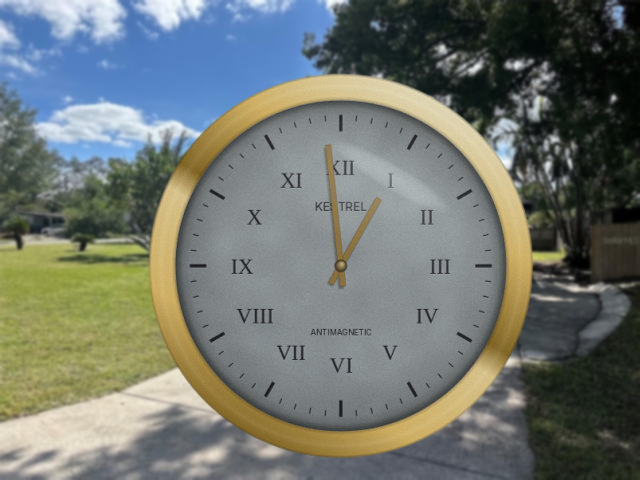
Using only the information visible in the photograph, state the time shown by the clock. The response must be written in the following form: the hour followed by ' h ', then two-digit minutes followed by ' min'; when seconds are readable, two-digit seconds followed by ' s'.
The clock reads 12 h 59 min
